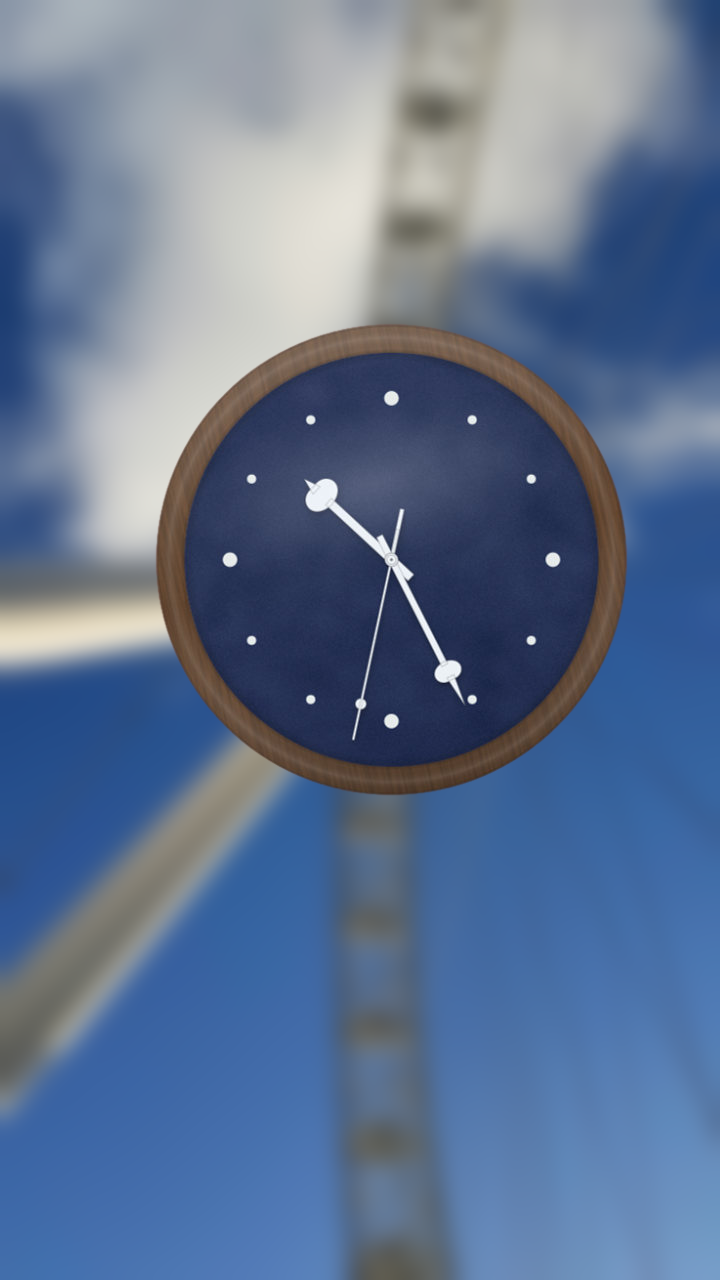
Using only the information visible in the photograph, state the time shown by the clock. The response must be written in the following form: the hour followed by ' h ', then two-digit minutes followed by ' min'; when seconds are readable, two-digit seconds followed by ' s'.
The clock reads 10 h 25 min 32 s
